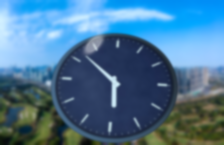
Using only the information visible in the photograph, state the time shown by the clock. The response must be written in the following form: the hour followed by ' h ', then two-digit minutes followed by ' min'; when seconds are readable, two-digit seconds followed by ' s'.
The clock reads 5 h 52 min
